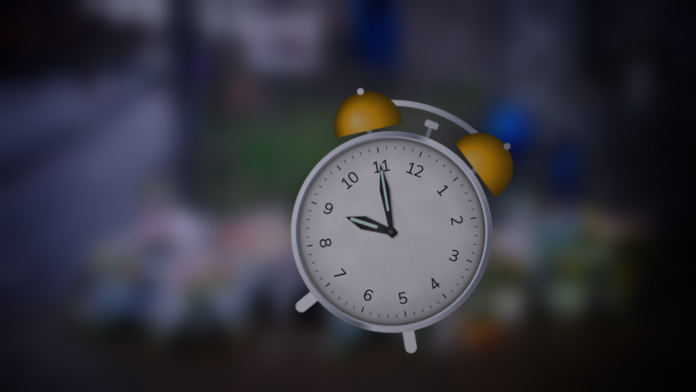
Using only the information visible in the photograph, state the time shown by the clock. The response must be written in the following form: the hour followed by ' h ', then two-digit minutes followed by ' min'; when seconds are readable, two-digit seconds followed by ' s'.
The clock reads 8 h 55 min
